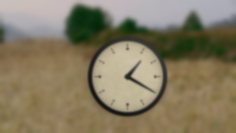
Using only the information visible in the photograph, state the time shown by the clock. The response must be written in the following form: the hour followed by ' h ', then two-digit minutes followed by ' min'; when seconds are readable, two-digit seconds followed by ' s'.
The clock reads 1 h 20 min
